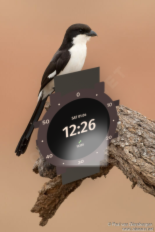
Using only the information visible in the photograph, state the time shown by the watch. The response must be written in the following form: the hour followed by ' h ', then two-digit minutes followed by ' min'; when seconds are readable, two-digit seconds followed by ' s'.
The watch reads 12 h 26 min
